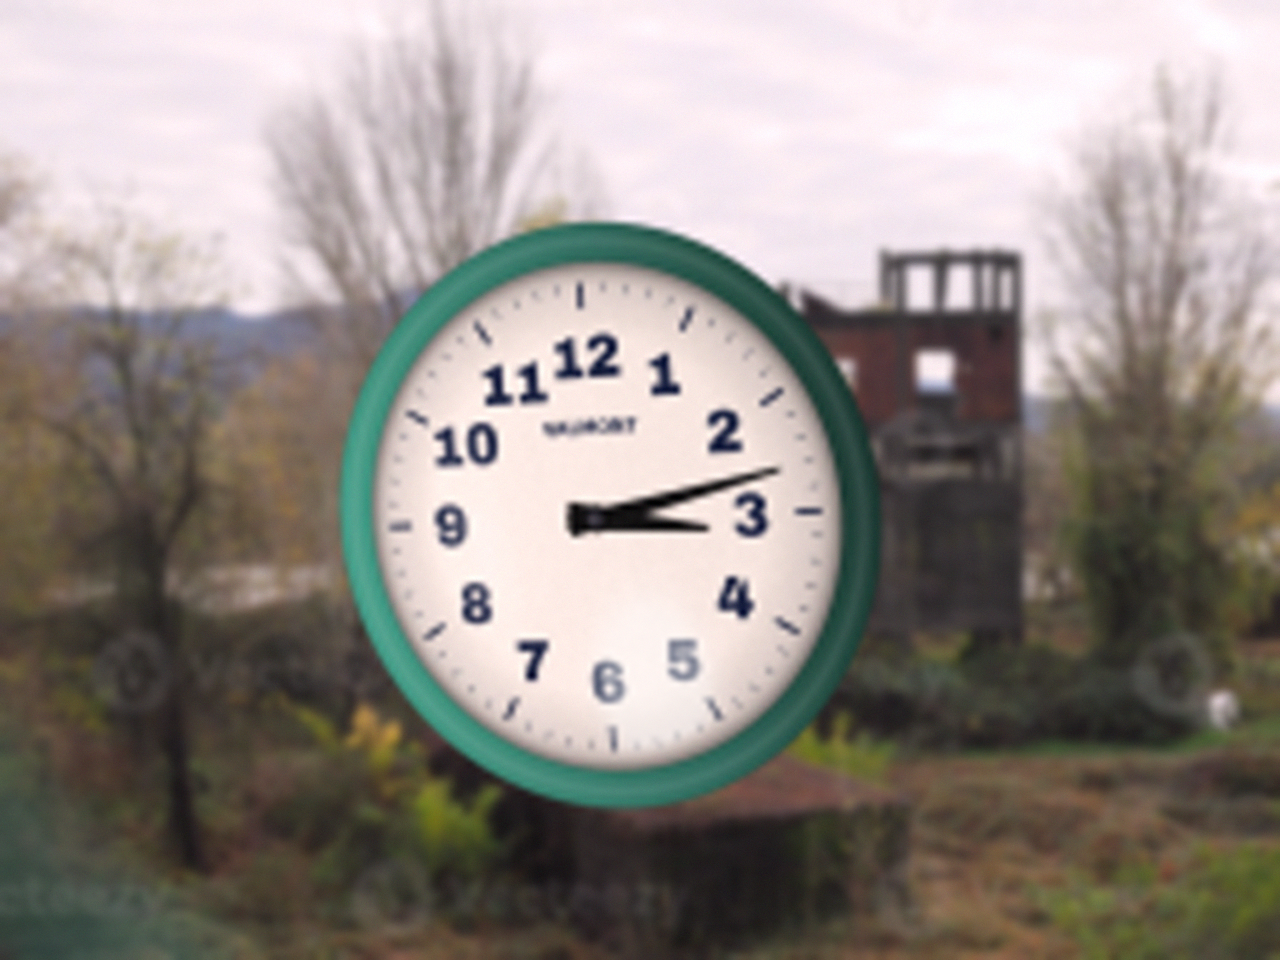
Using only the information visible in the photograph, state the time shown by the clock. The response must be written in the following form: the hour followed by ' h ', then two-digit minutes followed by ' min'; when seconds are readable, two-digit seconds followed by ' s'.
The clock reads 3 h 13 min
